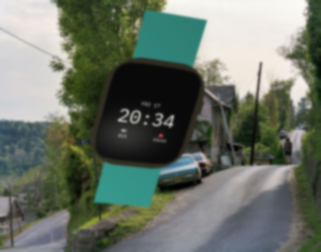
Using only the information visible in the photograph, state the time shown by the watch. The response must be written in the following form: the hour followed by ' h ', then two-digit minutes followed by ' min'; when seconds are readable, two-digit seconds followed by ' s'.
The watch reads 20 h 34 min
